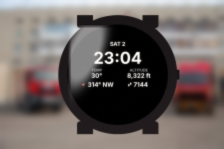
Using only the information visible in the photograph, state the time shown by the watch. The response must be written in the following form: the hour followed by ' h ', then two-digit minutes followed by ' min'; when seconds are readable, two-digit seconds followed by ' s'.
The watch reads 23 h 04 min
